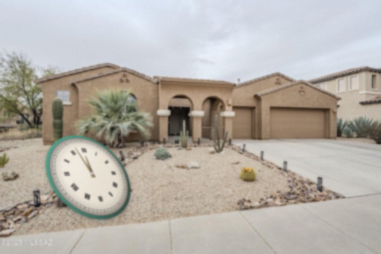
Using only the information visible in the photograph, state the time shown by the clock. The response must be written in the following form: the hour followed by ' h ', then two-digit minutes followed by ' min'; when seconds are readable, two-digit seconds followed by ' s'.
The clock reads 11 h 57 min
